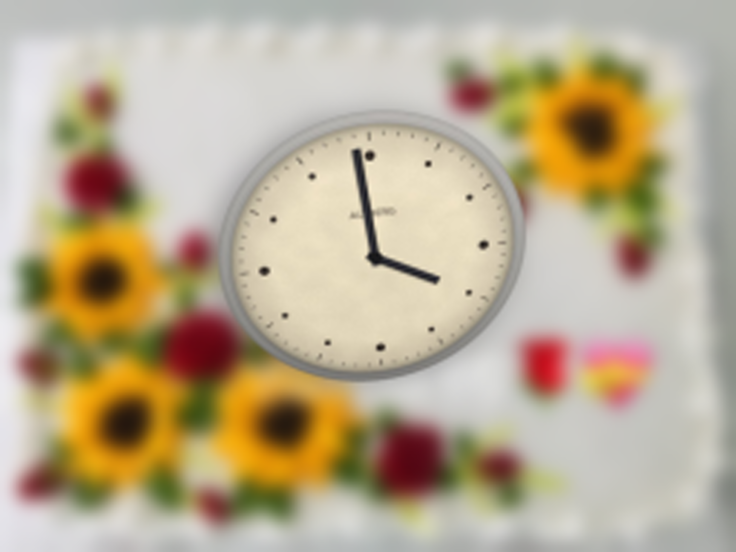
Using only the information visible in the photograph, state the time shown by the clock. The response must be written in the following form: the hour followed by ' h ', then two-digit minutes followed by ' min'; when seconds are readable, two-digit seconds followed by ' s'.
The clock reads 3 h 59 min
